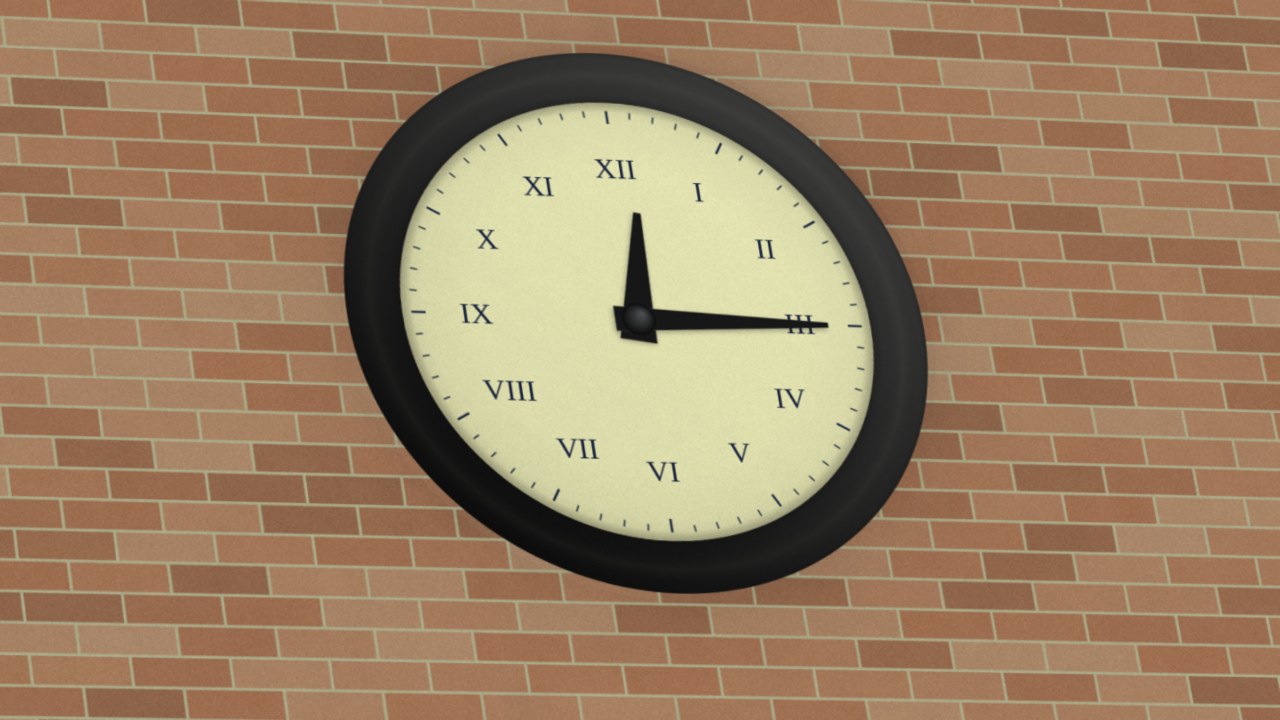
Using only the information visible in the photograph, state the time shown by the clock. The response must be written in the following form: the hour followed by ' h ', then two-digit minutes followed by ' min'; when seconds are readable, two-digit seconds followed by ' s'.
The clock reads 12 h 15 min
